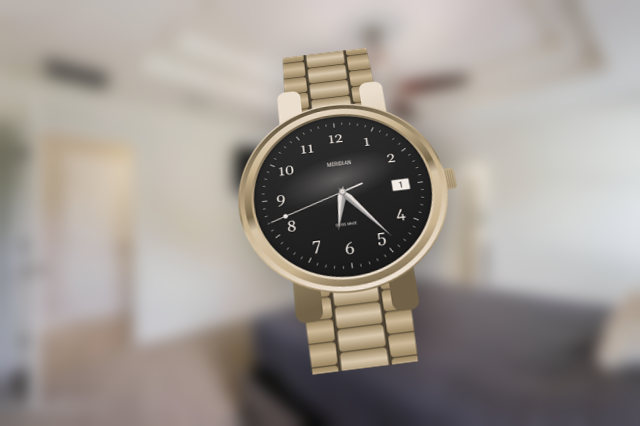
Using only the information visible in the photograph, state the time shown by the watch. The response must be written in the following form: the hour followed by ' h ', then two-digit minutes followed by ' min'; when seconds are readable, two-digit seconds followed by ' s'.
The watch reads 6 h 23 min 42 s
